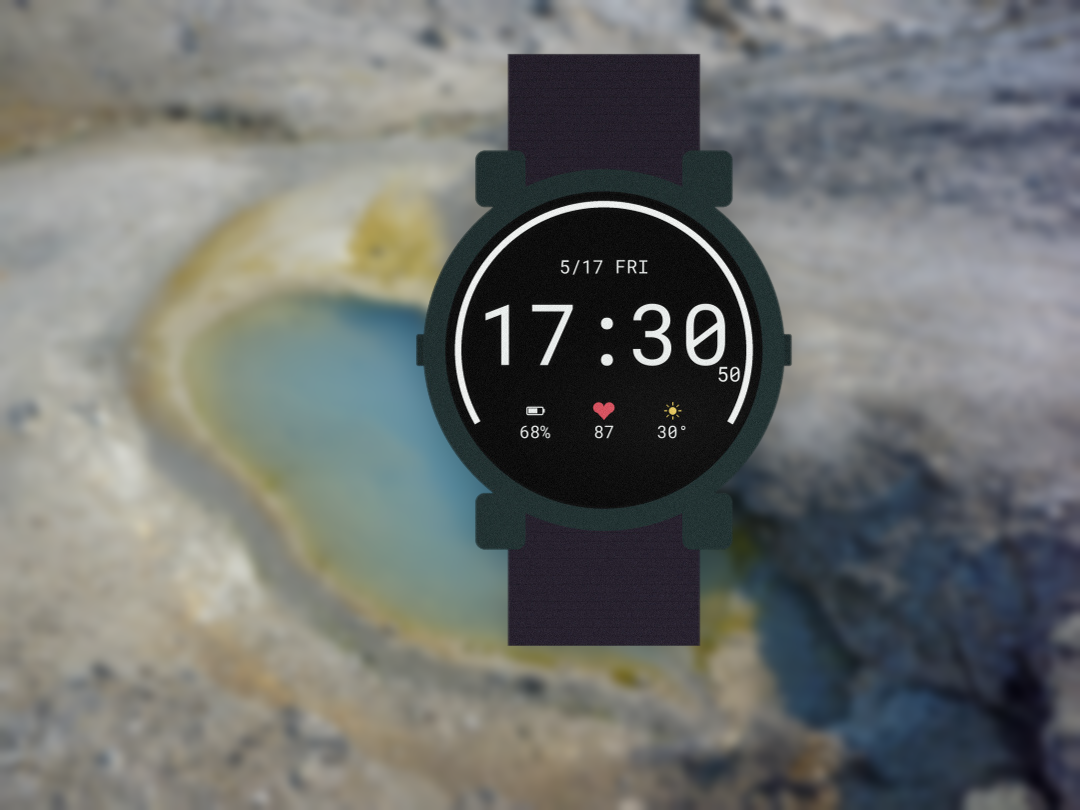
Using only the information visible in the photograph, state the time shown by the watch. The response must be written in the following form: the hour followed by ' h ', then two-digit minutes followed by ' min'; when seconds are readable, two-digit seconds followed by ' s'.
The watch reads 17 h 30 min 50 s
